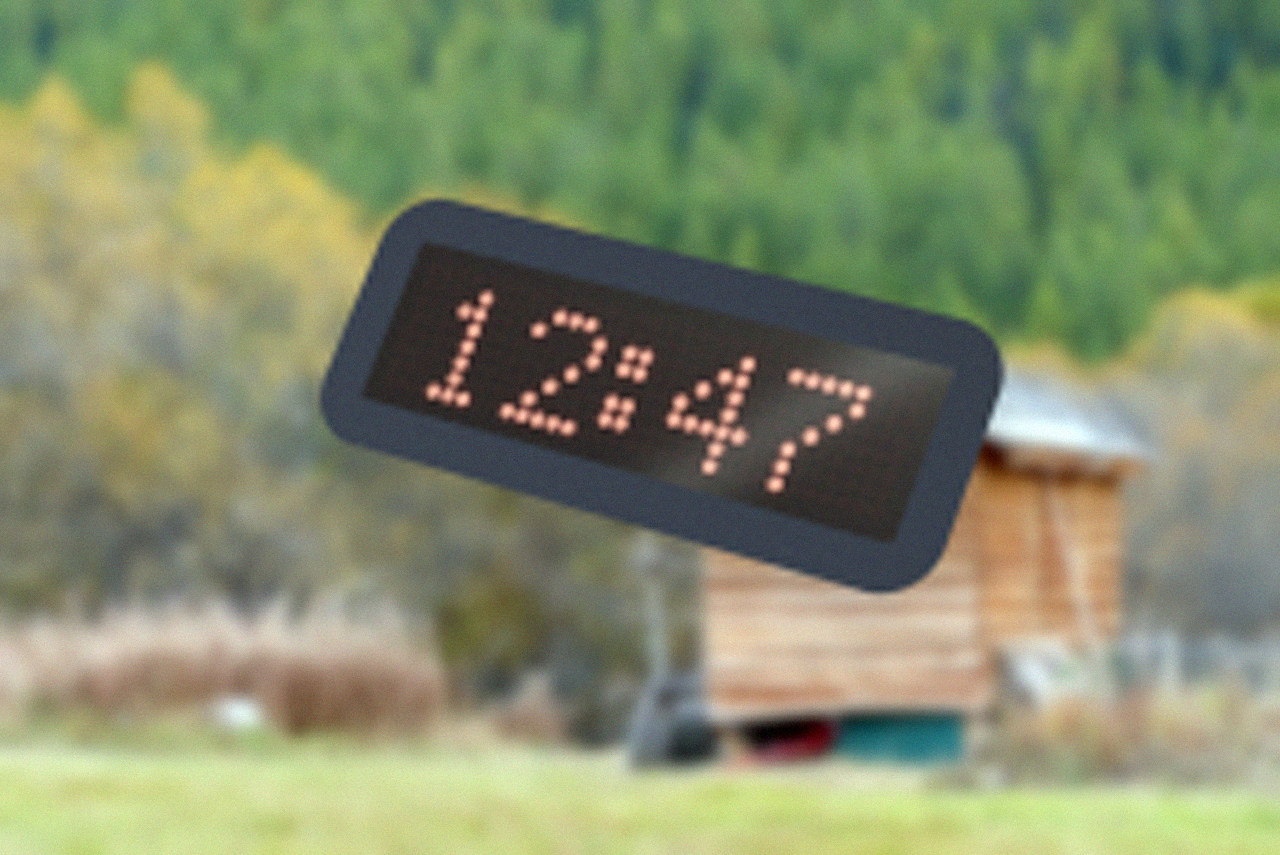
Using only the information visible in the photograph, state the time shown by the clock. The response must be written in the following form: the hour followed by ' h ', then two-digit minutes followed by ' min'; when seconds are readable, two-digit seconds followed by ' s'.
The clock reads 12 h 47 min
